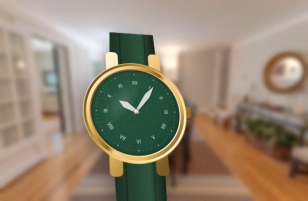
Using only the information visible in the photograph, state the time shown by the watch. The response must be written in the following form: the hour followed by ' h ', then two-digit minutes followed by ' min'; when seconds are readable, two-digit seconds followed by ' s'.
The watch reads 10 h 06 min
